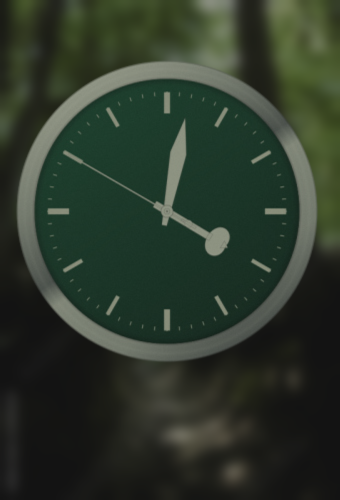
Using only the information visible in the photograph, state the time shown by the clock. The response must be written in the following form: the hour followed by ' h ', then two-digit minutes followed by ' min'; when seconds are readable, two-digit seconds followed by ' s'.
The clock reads 4 h 01 min 50 s
